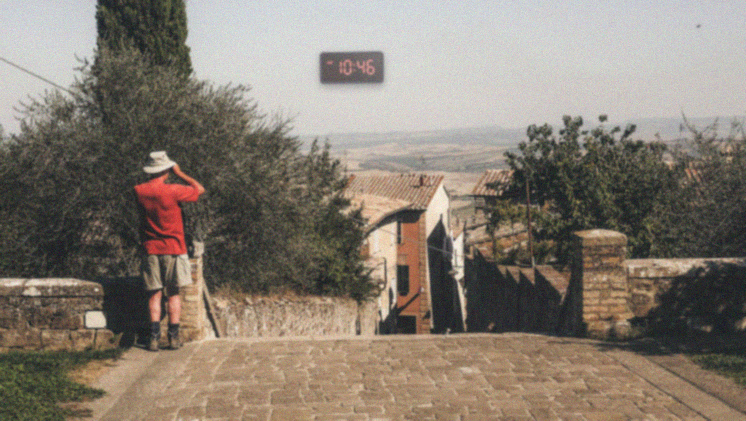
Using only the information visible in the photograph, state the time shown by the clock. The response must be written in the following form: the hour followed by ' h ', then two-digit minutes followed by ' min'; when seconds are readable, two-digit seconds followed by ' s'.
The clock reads 10 h 46 min
